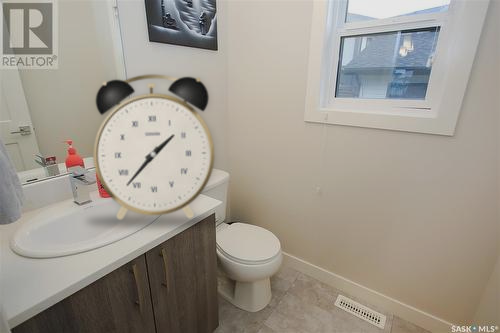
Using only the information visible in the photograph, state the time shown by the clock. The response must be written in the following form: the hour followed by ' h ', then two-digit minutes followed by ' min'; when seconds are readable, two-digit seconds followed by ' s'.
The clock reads 1 h 37 min
